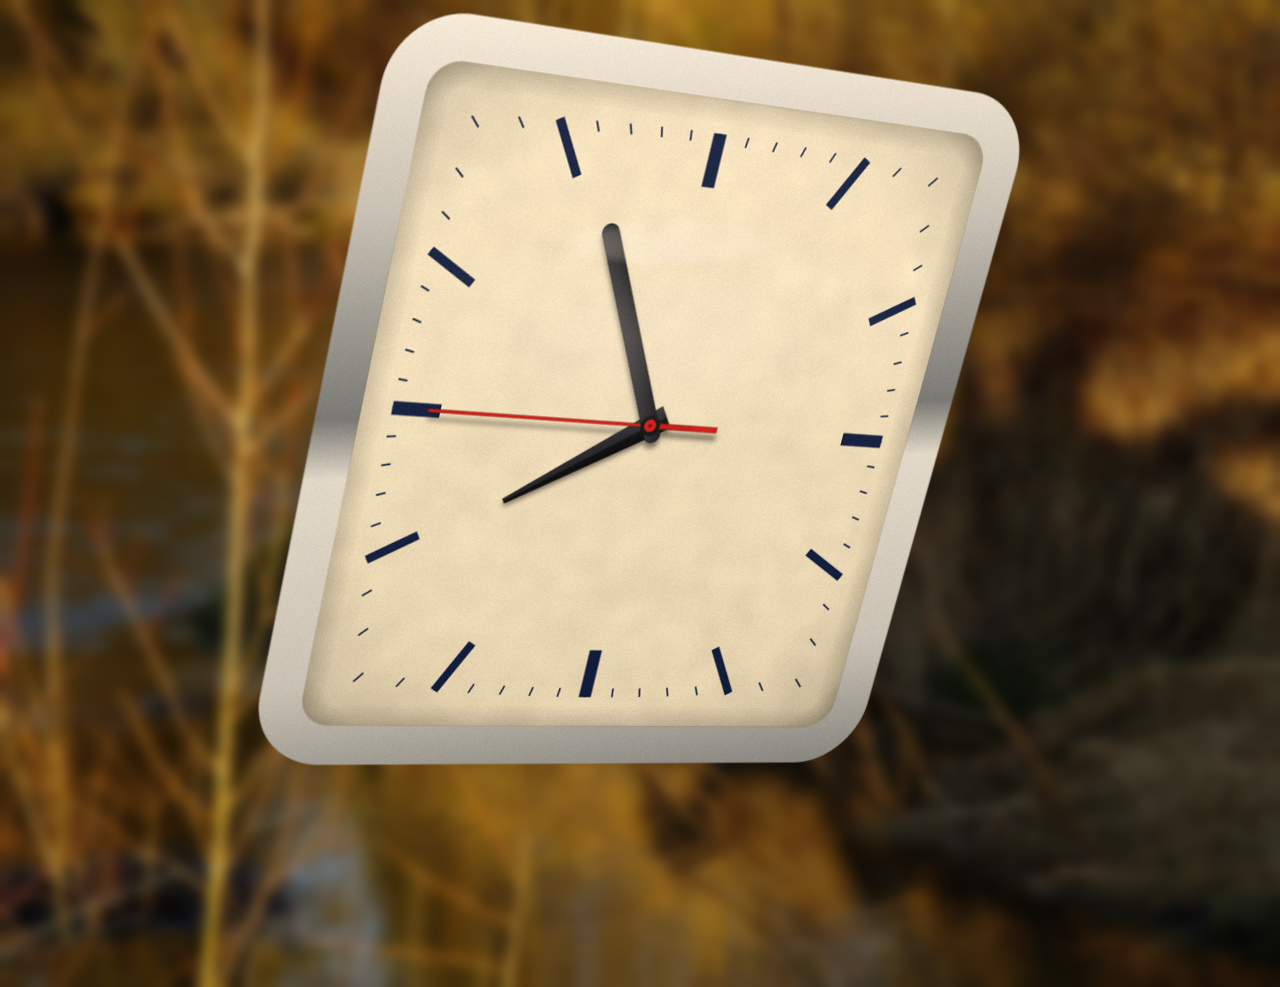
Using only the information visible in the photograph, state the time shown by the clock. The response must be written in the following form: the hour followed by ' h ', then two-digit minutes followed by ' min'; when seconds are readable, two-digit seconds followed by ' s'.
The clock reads 7 h 55 min 45 s
